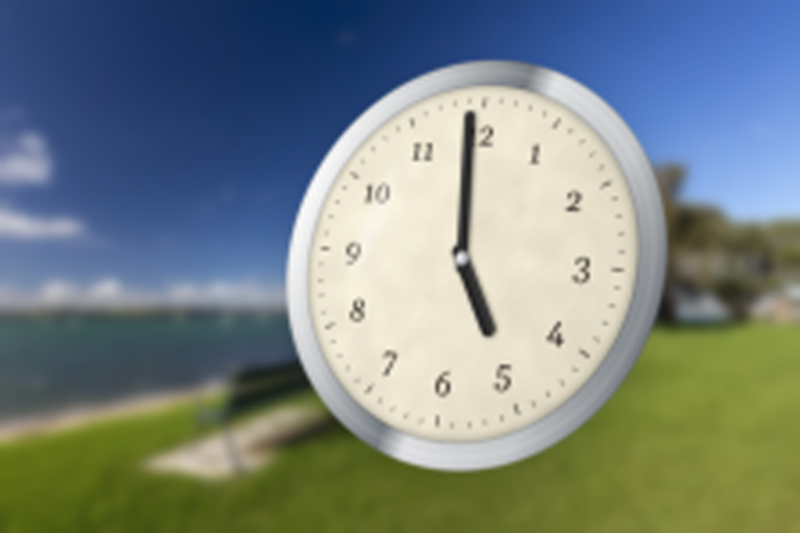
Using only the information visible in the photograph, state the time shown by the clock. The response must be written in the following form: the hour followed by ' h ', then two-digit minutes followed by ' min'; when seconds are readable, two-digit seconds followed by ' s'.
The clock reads 4 h 59 min
